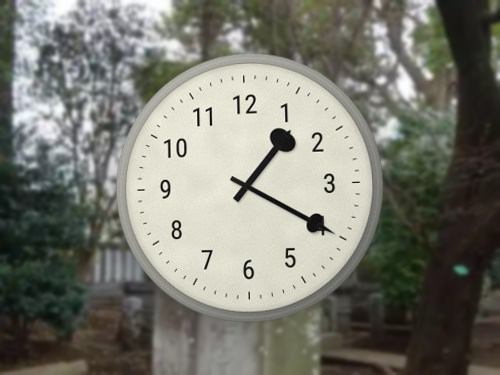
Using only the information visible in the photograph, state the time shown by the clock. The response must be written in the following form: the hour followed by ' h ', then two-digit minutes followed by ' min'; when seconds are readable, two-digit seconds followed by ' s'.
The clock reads 1 h 20 min
